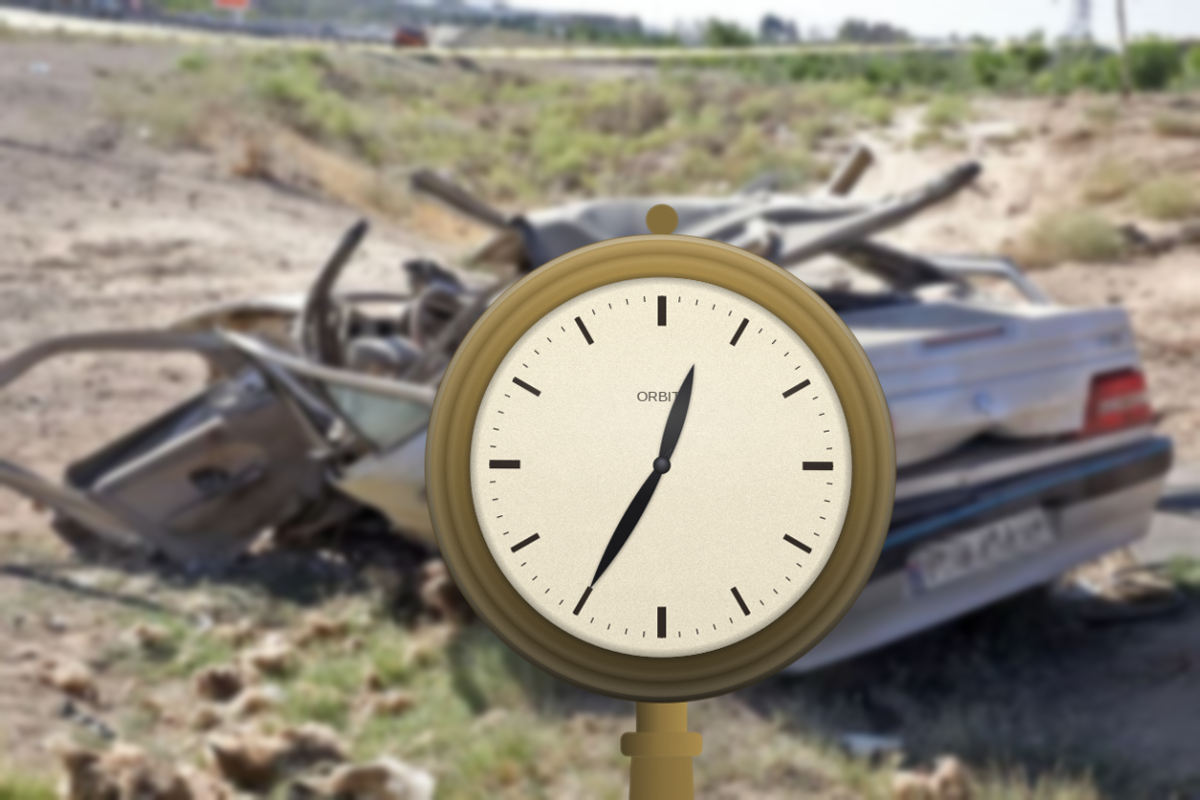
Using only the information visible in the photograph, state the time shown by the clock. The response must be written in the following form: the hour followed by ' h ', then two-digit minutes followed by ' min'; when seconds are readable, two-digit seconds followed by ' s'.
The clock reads 12 h 35 min
